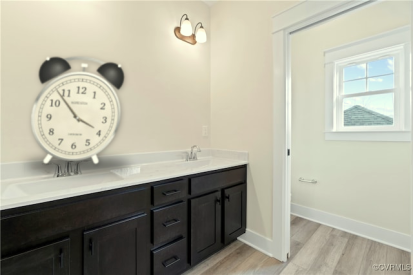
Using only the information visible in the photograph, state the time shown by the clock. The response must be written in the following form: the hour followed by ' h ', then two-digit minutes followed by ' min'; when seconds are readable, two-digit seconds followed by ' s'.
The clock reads 3 h 53 min
